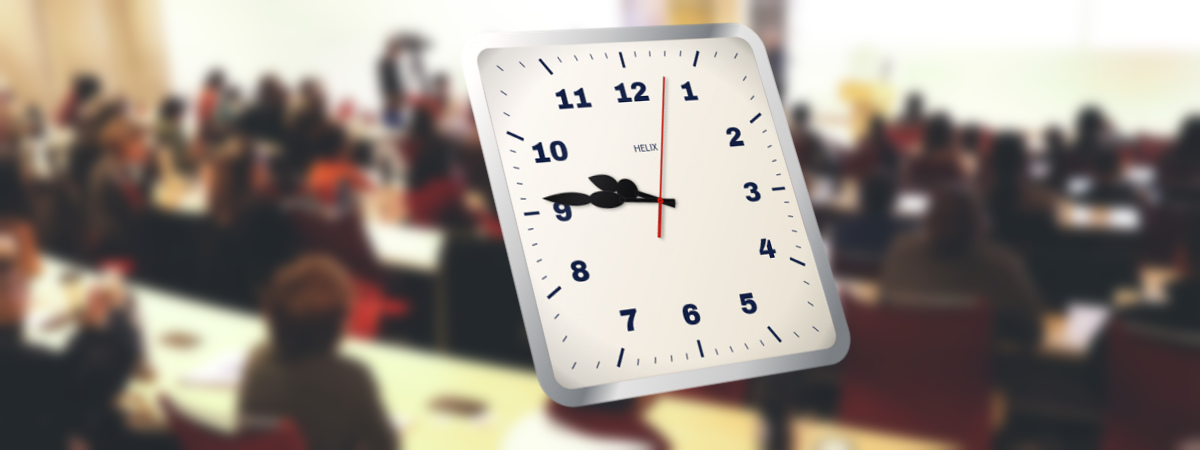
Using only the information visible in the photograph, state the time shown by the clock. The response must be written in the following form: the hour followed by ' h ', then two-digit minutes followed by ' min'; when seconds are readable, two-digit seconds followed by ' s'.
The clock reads 9 h 46 min 03 s
